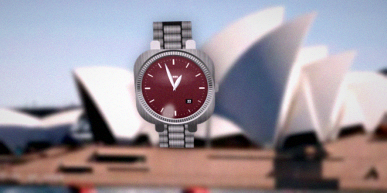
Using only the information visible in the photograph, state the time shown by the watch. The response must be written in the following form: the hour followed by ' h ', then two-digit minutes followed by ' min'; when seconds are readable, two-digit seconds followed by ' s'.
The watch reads 12 h 57 min
